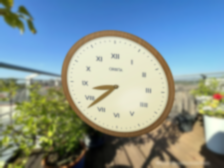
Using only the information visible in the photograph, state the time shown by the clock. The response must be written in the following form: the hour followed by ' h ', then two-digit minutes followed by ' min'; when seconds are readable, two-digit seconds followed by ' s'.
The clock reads 8 h 38 min
